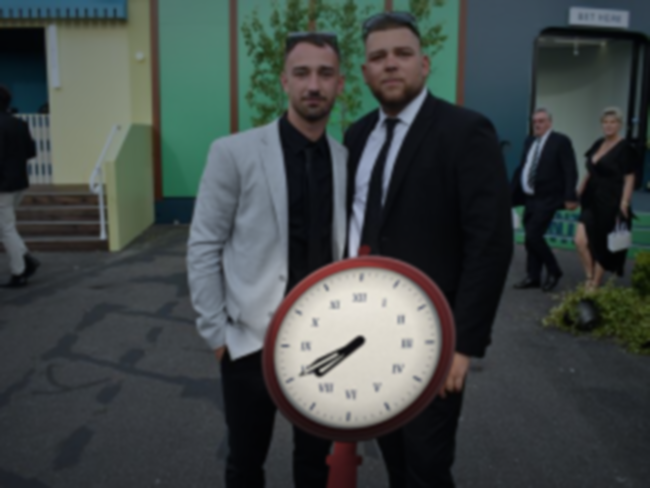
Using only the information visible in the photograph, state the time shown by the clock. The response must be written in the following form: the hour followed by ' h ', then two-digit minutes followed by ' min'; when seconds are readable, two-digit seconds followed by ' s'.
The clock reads 7 h 40 min
